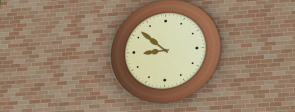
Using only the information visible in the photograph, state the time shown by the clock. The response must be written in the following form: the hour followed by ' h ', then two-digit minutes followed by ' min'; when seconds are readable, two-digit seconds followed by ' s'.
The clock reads 8 h 52 min
